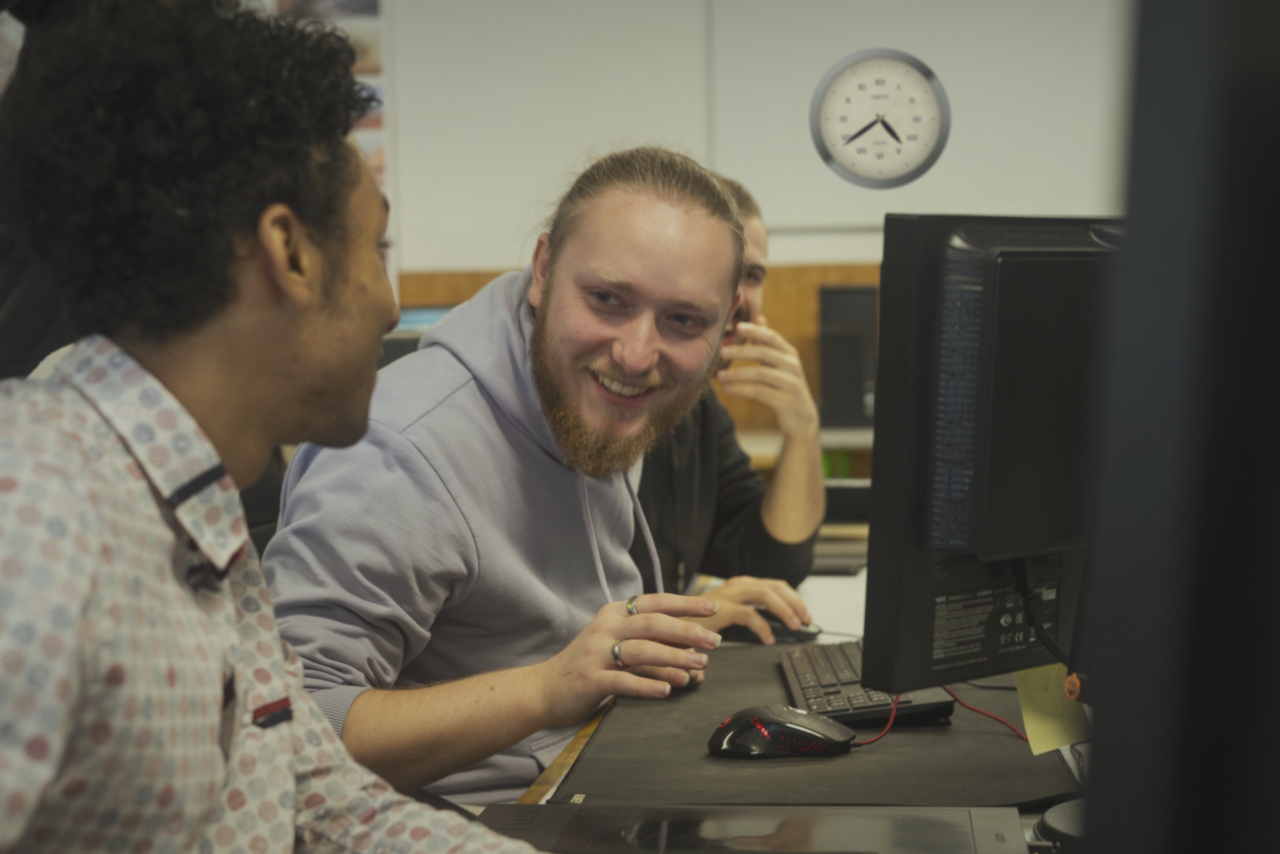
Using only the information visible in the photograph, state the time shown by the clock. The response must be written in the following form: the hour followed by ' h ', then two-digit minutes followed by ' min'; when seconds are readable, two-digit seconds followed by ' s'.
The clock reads 4 h 39 min
